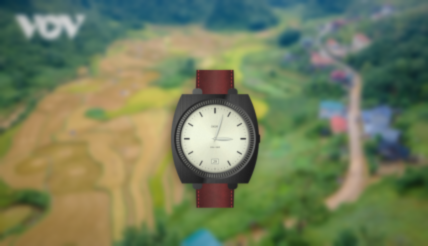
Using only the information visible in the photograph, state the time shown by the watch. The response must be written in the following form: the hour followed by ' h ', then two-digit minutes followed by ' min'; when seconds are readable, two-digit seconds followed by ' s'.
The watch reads 3 h 03 min
